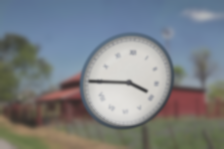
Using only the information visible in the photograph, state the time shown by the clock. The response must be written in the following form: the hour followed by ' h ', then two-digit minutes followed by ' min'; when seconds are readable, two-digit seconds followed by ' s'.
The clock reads 3 h 45 min
